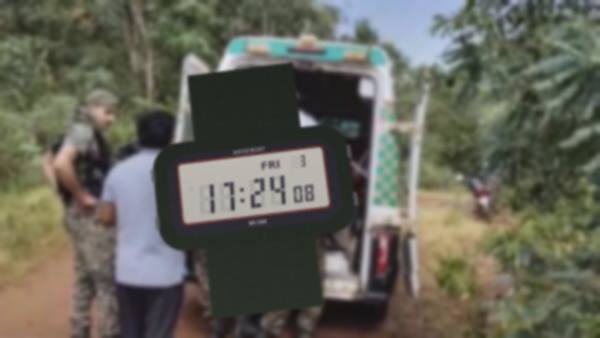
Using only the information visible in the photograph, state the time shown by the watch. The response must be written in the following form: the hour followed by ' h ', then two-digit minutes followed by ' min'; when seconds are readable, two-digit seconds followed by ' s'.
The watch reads 17 h 24 min 08 s
